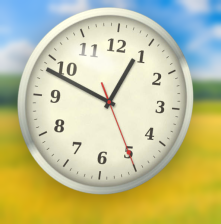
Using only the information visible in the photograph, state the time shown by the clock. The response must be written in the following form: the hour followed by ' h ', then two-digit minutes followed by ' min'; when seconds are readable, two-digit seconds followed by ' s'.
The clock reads 12 h 48 min 25 s
